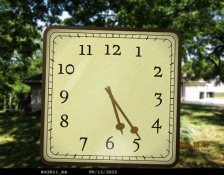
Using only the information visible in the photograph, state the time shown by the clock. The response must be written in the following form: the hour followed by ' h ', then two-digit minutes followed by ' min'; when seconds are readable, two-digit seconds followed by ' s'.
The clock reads 5 h 24 min
